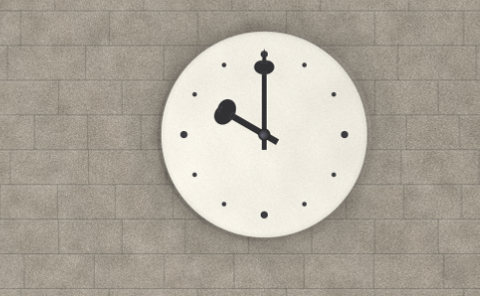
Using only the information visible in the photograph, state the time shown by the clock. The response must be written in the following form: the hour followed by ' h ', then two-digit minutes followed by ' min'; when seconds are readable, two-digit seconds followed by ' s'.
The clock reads 10 h 00 min
